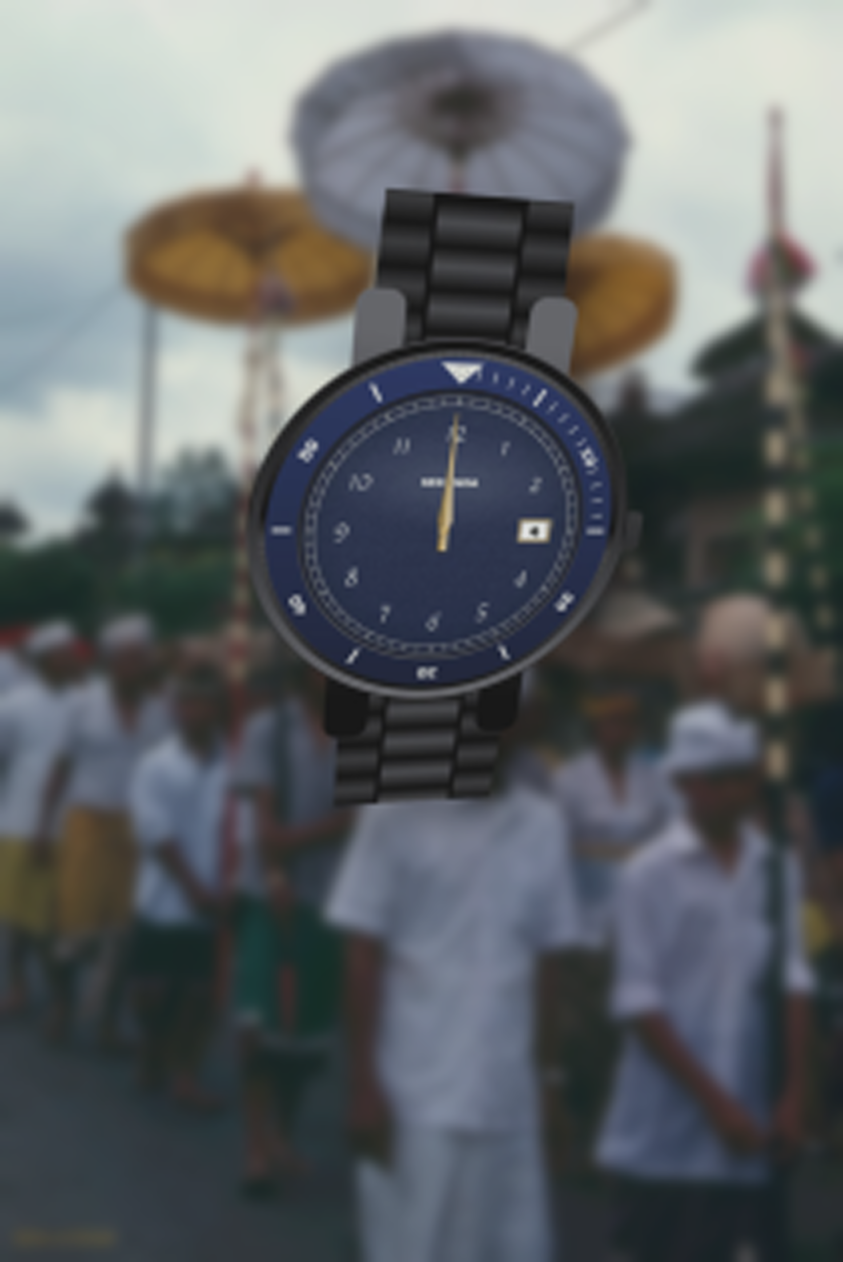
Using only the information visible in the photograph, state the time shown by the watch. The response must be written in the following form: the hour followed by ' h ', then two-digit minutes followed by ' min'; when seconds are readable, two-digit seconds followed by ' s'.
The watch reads 12 h 00 min
